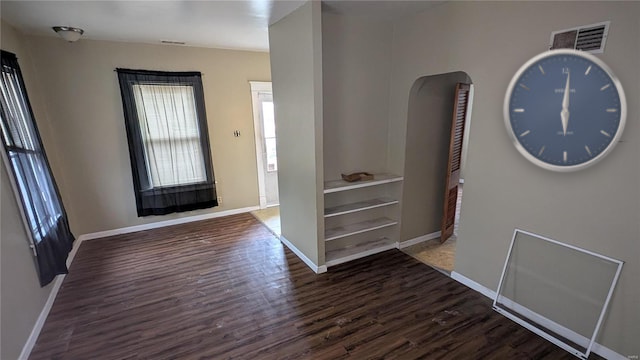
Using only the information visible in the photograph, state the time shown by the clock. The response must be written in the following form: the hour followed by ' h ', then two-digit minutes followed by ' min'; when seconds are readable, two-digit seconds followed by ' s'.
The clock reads 6 h 01 min
